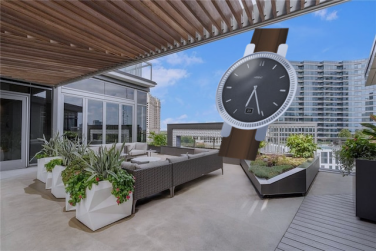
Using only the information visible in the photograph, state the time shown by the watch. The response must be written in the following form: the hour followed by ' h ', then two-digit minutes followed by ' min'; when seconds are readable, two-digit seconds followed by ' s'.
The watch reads 6 h 26 min
